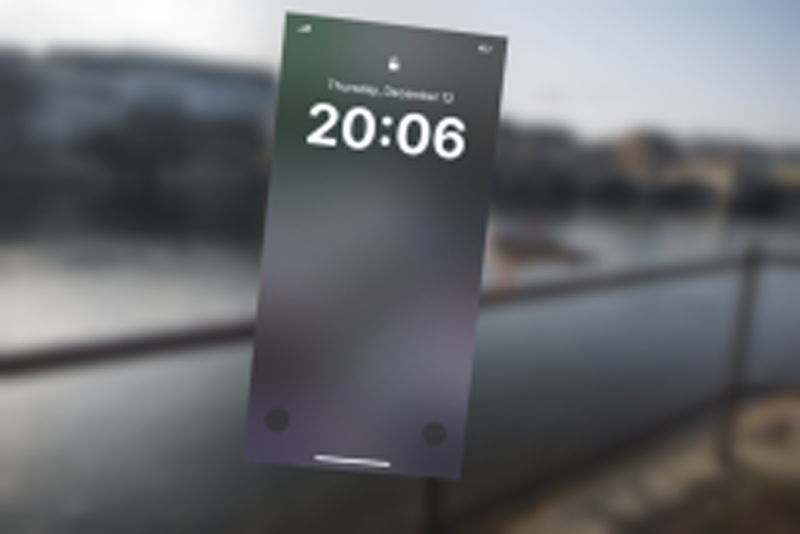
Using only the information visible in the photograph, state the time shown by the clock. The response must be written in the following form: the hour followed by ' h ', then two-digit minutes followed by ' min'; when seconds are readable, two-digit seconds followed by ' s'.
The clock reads 20 h 06 min
